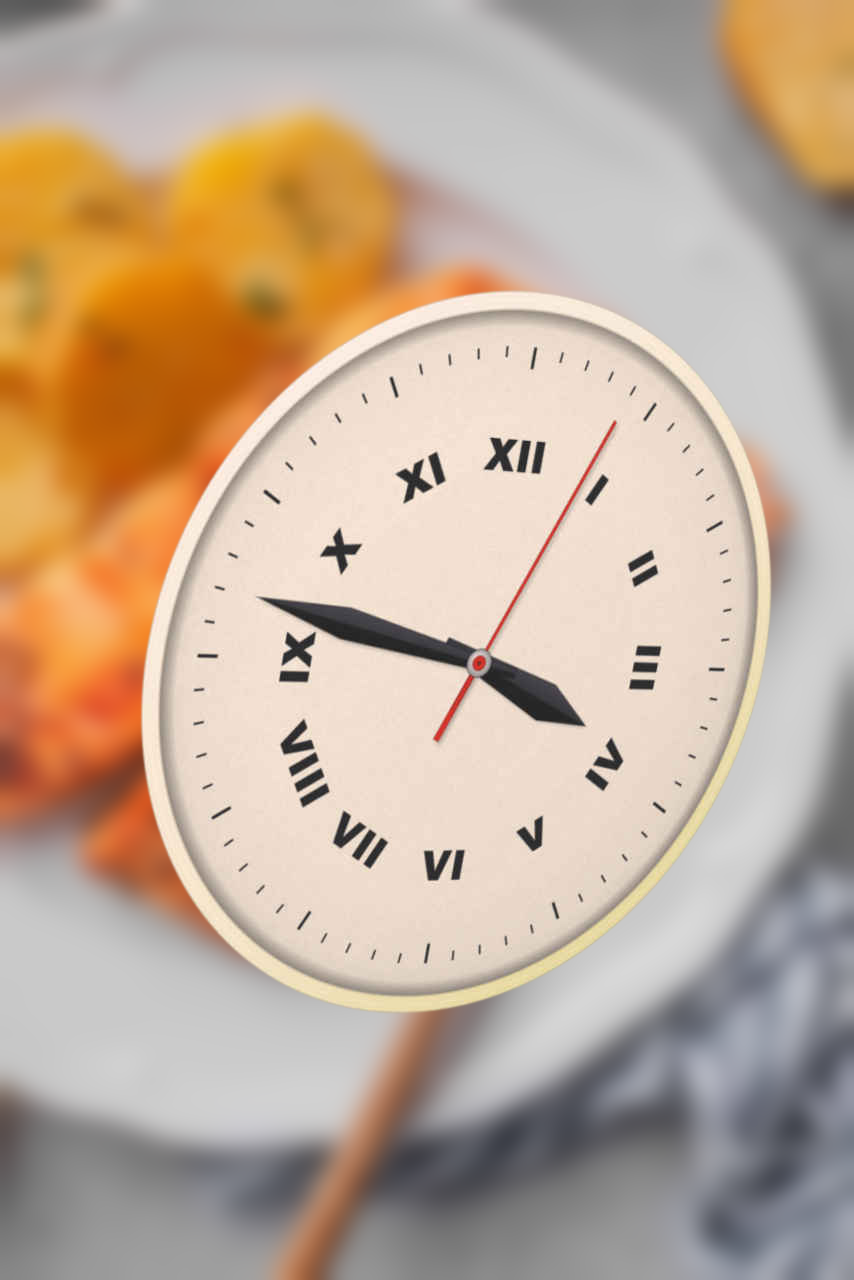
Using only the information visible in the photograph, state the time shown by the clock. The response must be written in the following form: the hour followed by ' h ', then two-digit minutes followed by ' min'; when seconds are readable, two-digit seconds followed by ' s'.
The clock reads 3 h 47 min 04 s
